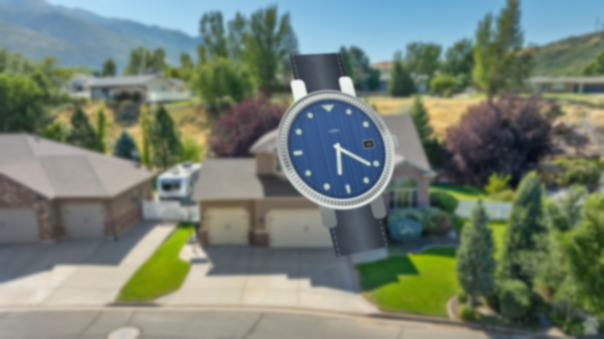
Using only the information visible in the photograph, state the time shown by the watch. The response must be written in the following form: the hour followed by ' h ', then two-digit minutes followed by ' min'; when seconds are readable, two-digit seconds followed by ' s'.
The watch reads 6 h 21 min
